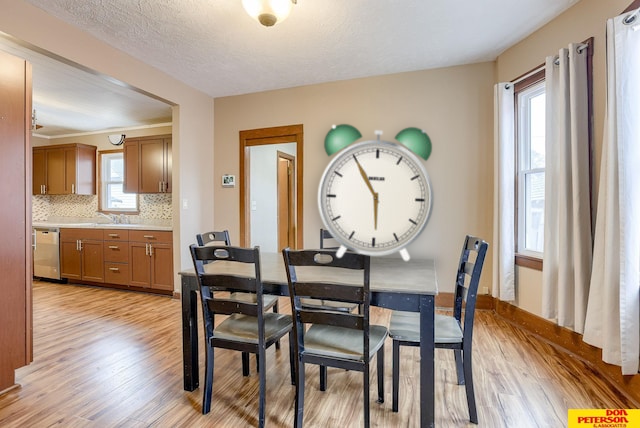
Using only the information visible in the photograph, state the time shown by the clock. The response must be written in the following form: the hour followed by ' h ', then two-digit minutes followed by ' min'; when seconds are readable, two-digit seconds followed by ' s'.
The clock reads 5 h 55 min
